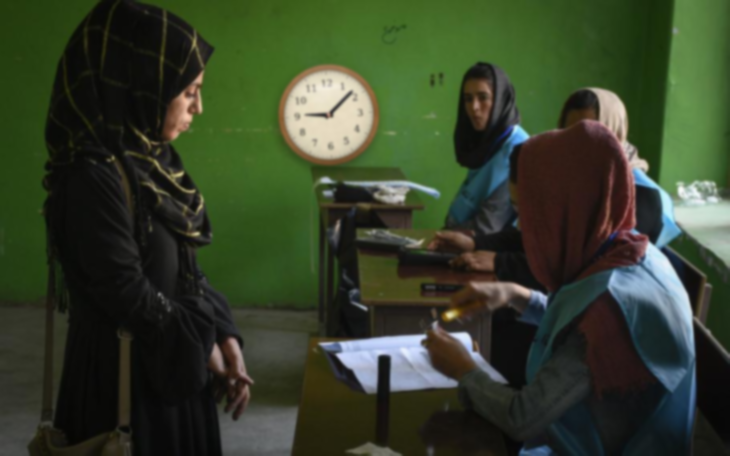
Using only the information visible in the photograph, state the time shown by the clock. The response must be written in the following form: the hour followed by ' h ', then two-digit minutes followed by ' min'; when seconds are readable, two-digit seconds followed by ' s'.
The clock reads 9 h 08 min
